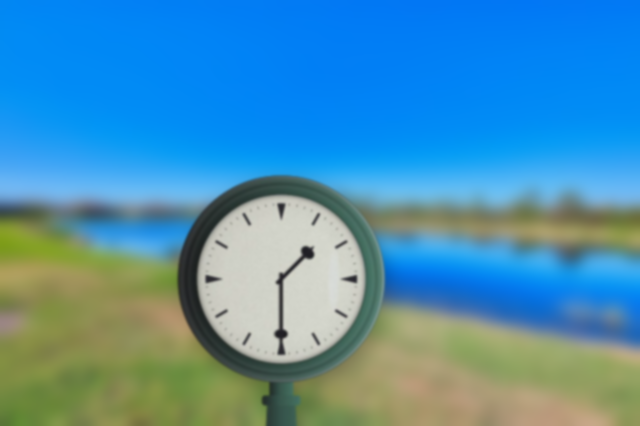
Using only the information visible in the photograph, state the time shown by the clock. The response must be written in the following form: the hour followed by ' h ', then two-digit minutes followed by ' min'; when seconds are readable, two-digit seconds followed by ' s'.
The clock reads 1 h 30 min
